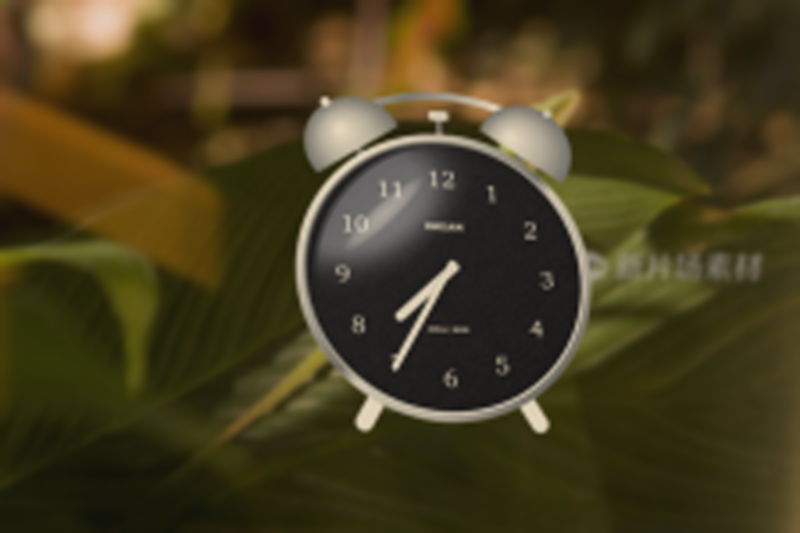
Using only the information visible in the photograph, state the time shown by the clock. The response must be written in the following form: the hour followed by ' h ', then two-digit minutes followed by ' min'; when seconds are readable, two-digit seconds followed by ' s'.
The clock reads 7 h 35 min
